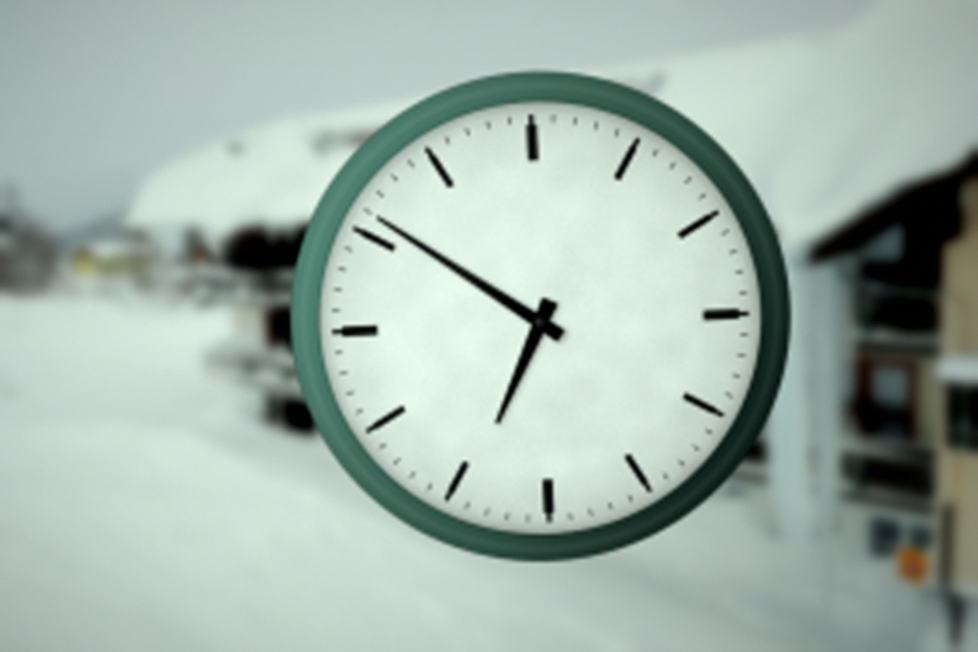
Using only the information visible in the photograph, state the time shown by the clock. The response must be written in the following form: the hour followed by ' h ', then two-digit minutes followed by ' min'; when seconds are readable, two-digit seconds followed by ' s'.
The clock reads 6 h 51 min
